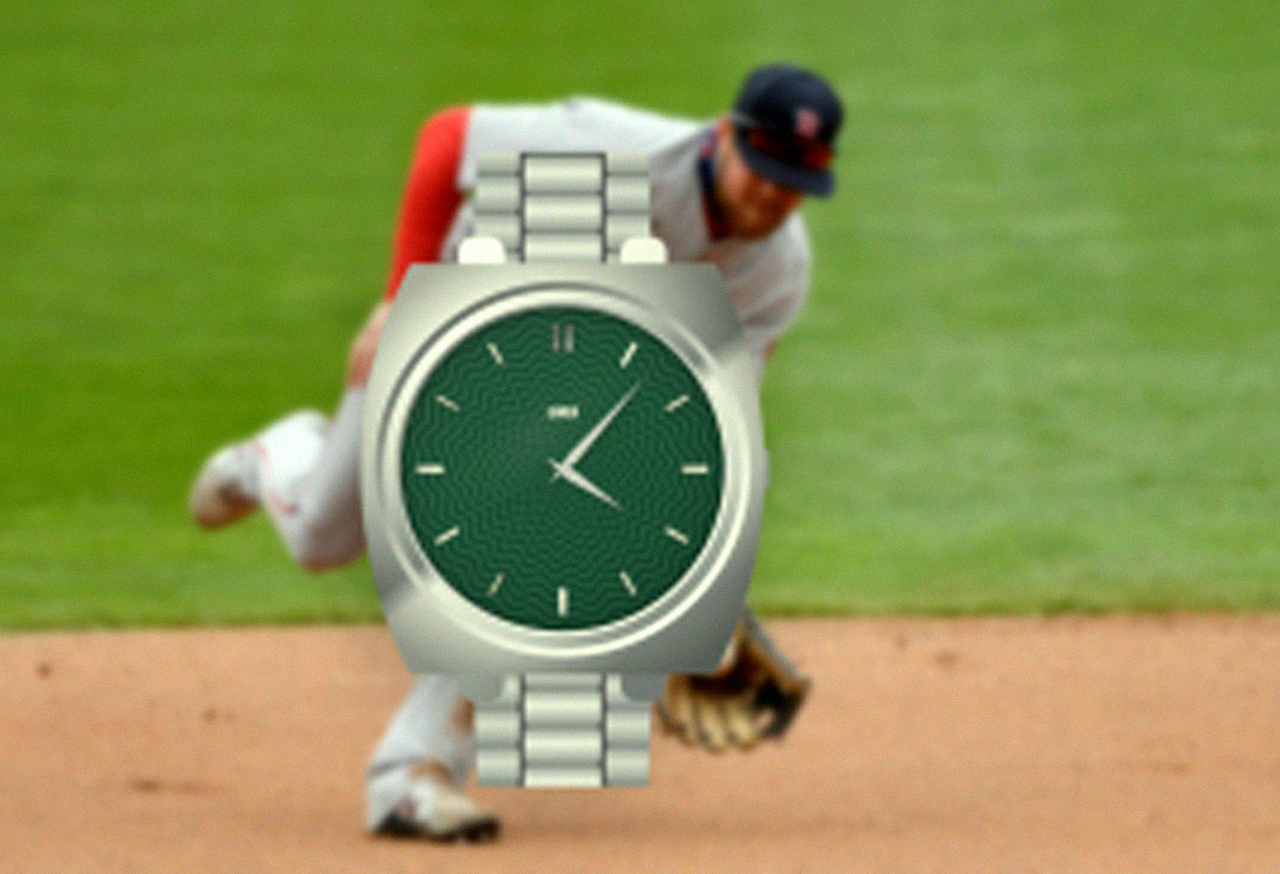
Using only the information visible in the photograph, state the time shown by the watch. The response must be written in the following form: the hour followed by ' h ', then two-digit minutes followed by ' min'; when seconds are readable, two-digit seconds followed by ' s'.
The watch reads 4 h 07 min
